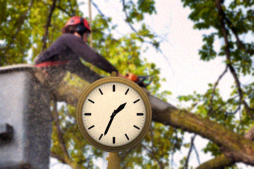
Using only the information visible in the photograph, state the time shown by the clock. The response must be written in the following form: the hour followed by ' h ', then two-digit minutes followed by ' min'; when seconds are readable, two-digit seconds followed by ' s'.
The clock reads 1 h 34 min
